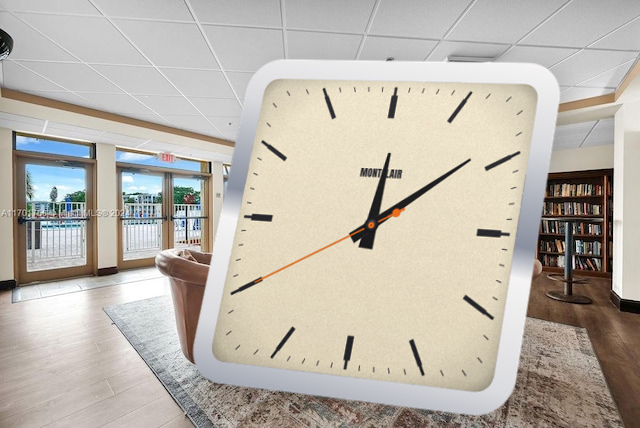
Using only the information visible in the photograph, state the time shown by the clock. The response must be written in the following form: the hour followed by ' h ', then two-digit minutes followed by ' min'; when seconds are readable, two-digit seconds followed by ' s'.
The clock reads 12 h 08 min 40 s
